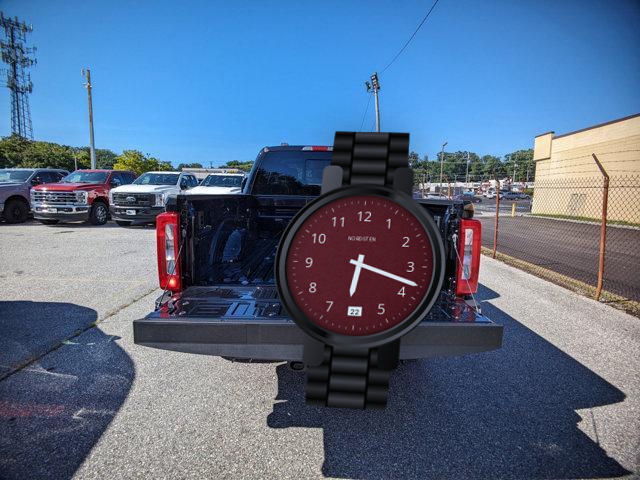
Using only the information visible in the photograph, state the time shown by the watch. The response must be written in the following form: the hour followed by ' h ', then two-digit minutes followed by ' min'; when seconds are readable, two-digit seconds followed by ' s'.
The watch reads 6 h 18 min
